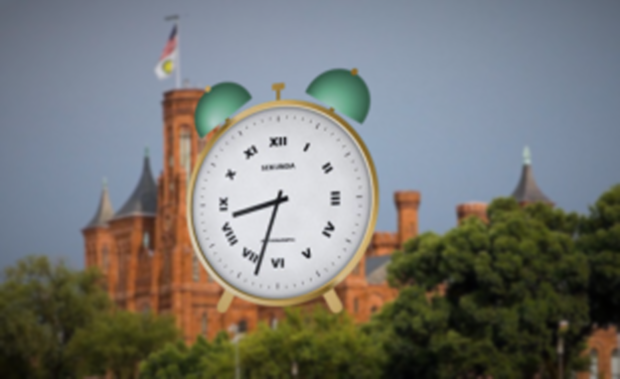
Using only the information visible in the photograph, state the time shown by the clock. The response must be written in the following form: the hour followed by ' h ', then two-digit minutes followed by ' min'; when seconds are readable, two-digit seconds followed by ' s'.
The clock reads 8 h 33 min
